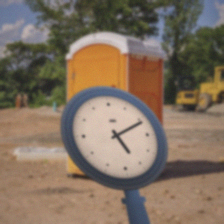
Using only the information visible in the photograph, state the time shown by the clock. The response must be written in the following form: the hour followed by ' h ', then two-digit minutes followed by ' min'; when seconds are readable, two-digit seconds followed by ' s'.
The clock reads 5 h 11 min
